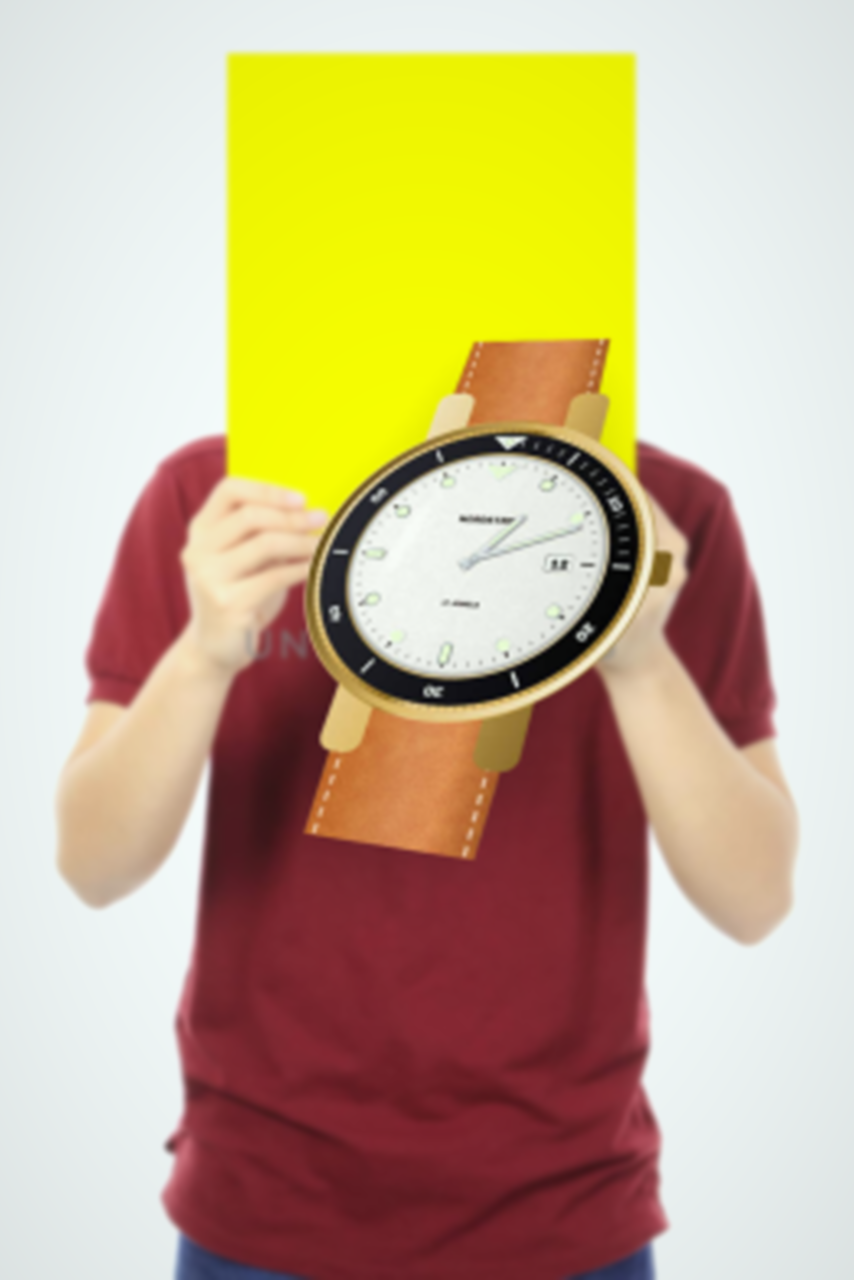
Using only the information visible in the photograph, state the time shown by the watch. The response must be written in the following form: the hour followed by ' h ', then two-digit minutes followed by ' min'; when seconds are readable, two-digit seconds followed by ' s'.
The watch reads 1 h 11 min
